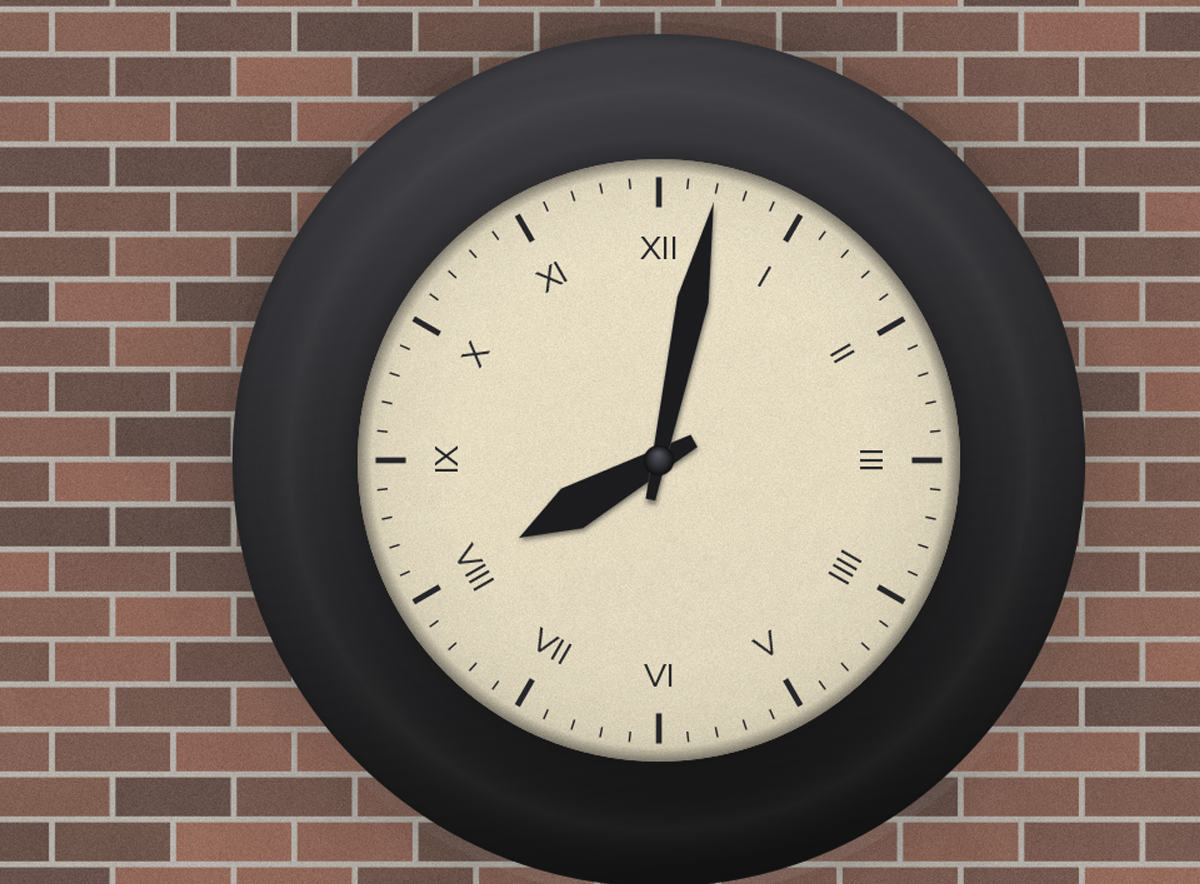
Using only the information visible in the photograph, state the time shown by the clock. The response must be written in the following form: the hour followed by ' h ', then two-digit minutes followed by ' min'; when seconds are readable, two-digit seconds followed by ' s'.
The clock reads 8 h 02 min
